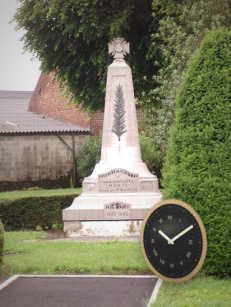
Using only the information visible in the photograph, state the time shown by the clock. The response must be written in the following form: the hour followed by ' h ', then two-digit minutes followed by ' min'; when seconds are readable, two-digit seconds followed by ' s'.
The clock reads 10 h 10 min
